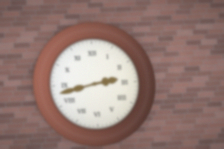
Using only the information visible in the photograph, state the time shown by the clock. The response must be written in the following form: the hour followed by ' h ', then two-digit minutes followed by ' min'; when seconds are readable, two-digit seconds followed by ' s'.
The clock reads 2 h 43 min
